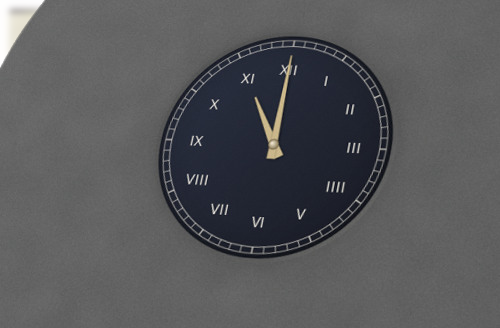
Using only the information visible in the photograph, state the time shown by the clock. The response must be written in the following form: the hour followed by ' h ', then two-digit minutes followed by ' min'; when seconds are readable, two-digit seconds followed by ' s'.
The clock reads 11 h 00 min
